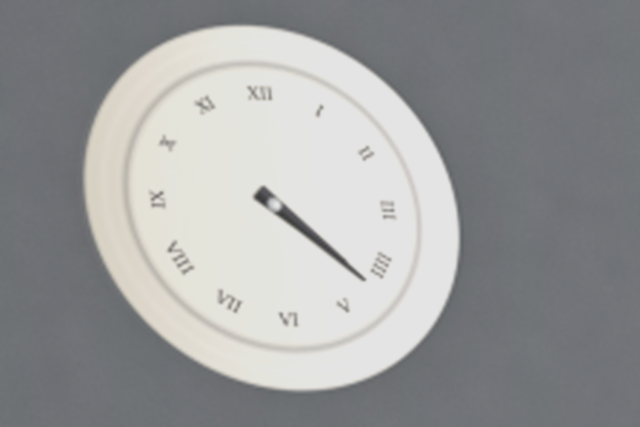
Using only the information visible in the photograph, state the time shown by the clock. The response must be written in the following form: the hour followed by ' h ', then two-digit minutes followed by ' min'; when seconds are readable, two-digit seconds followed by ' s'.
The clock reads 4 h 22 min
